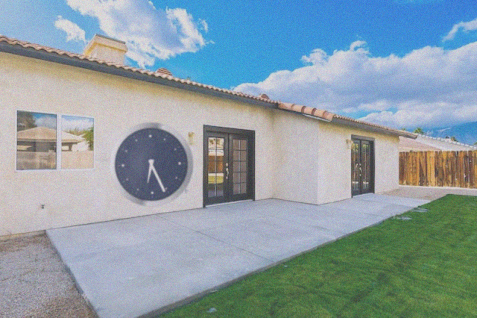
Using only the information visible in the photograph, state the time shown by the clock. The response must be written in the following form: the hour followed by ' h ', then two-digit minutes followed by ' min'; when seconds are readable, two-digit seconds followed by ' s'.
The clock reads 6 h 26 min
